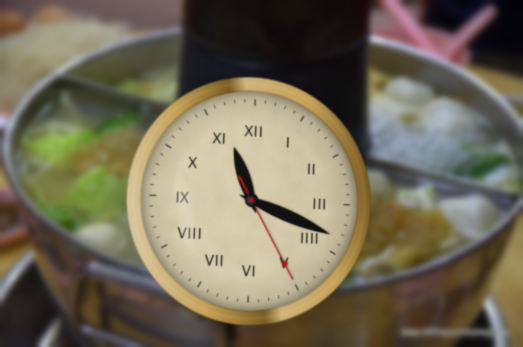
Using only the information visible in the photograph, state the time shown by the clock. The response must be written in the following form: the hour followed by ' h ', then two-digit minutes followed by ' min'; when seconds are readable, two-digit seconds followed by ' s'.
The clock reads 11 h 18 min 25 s
